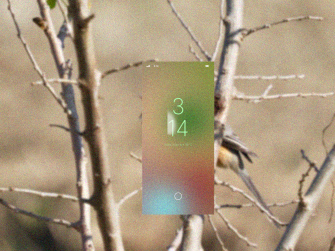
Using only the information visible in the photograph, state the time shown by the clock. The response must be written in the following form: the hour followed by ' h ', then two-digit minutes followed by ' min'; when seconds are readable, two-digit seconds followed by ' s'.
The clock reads 3 h 14 min
